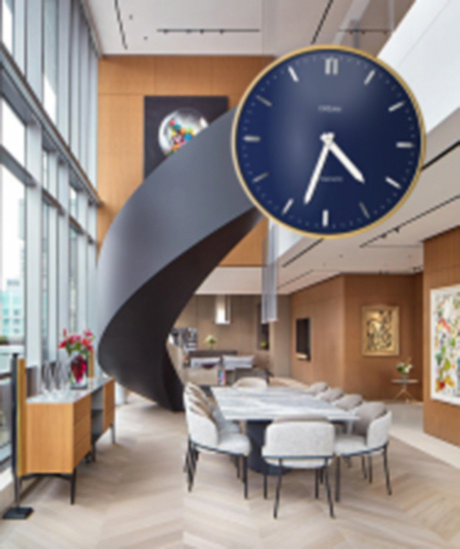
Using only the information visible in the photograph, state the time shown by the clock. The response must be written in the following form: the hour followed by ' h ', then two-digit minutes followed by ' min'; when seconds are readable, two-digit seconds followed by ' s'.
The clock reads 4 h 33 min
